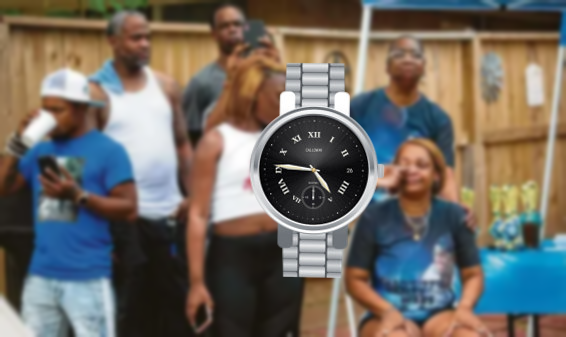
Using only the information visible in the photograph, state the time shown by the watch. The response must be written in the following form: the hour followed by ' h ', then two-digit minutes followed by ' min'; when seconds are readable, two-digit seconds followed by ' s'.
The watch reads 4 h 46 min
